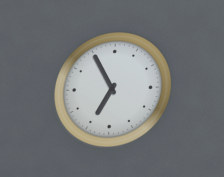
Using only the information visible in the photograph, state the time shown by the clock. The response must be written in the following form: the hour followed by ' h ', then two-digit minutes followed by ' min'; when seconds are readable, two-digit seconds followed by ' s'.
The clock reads 6 h 55 min
